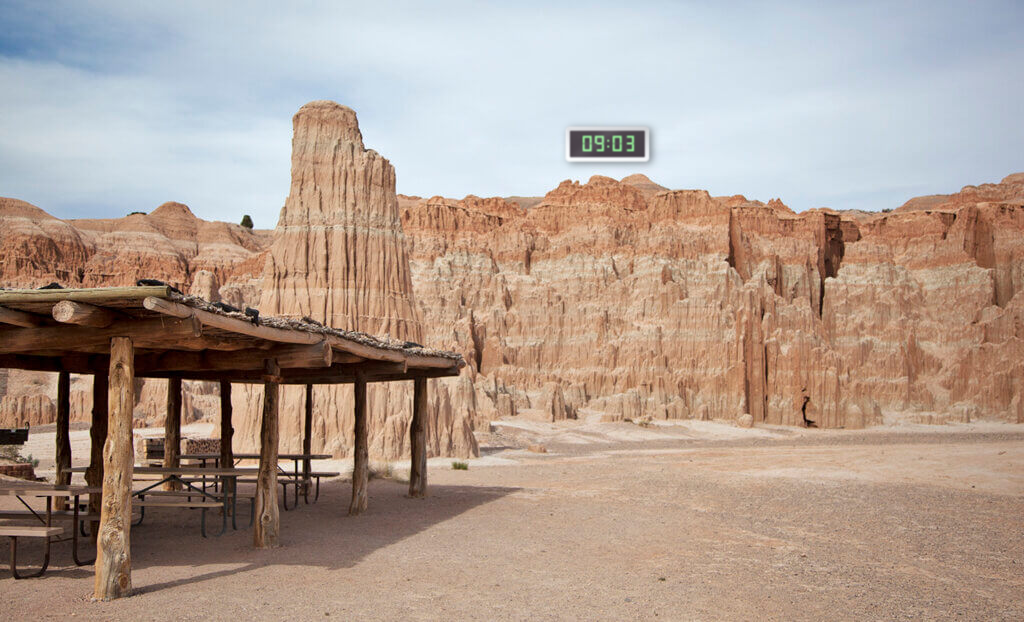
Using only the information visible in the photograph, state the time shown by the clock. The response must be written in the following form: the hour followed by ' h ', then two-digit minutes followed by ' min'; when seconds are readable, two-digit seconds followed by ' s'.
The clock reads 9 h 03 min
